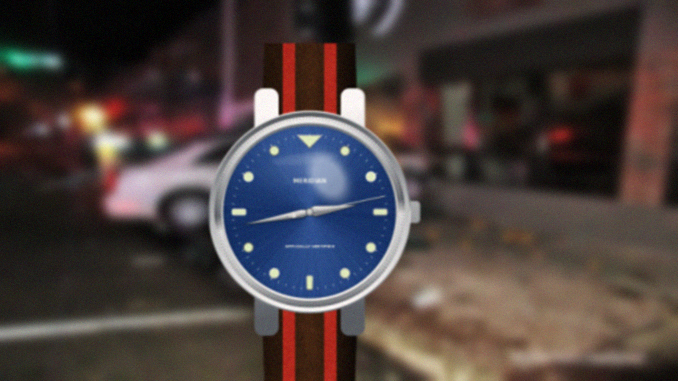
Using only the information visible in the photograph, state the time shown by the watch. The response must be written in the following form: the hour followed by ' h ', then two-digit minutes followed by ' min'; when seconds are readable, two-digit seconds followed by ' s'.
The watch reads 2 h 43 min 13 s
